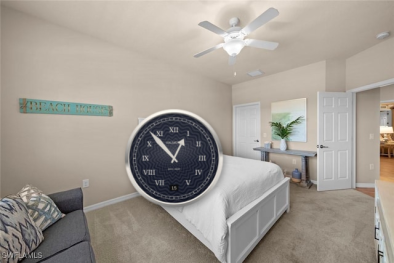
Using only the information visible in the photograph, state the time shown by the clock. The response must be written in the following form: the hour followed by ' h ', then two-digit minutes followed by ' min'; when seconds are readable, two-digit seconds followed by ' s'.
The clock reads 12 h 53 min
